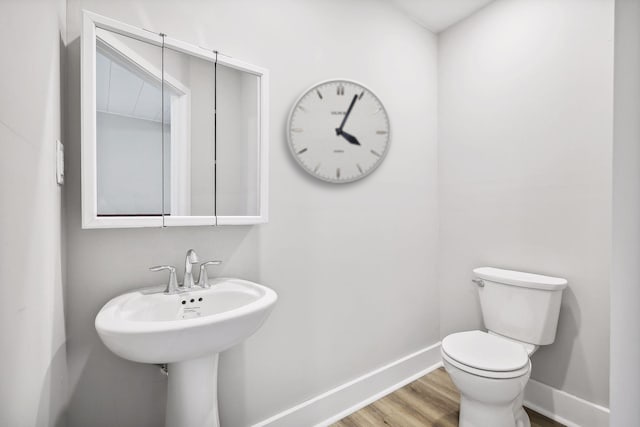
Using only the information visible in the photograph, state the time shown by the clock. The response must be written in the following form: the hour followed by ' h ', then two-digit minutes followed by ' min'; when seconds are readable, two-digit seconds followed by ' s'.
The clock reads 4 h 04 min
